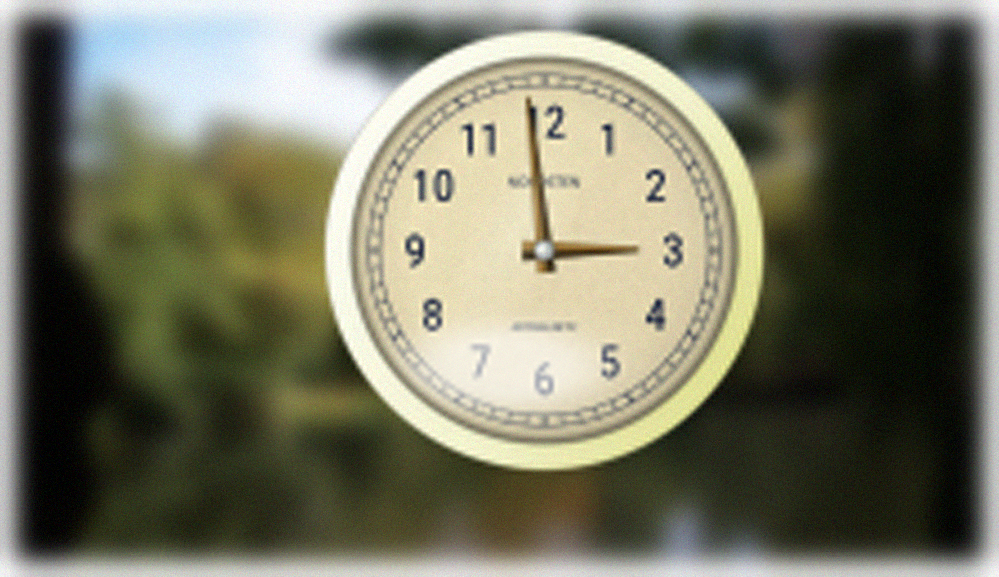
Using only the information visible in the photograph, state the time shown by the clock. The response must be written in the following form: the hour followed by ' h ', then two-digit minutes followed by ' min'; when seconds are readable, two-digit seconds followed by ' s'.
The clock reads 2 h 59 min
